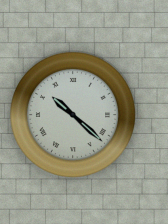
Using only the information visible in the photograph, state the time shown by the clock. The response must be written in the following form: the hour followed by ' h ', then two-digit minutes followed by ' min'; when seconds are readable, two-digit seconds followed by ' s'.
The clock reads 10 h 22 min
